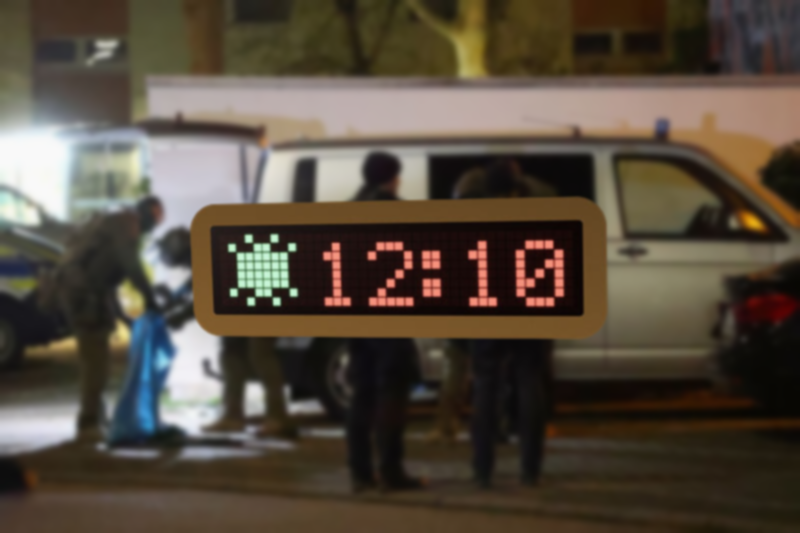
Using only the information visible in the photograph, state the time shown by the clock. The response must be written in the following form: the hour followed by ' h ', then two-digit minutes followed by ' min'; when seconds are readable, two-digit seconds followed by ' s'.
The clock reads 12 h 10 min
